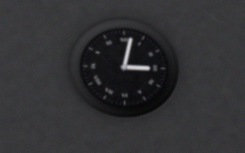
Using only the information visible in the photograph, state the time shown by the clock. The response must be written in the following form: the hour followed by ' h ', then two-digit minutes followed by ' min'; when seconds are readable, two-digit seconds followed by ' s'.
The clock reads 3 h 02 min
